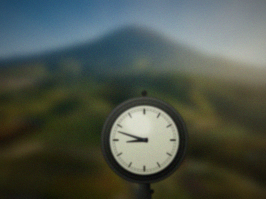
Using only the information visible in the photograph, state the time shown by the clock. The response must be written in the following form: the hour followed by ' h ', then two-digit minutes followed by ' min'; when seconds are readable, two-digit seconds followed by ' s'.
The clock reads 8 h 48 min
